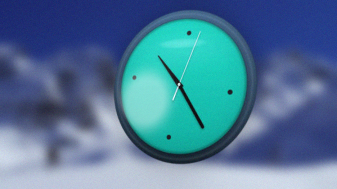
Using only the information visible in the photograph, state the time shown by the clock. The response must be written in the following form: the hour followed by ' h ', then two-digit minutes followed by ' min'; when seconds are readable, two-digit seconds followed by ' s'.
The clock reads 10 h 23 min 02 s
